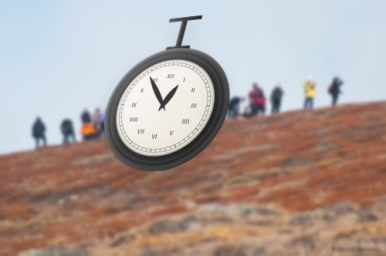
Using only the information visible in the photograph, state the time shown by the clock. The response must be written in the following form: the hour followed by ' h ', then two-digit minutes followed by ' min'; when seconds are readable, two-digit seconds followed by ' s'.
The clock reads 12 h 54 min
